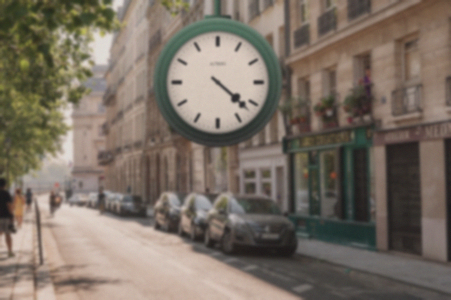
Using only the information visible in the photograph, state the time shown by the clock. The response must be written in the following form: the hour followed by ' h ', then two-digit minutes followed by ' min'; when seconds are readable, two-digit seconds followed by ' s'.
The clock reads 4 h 22 min
